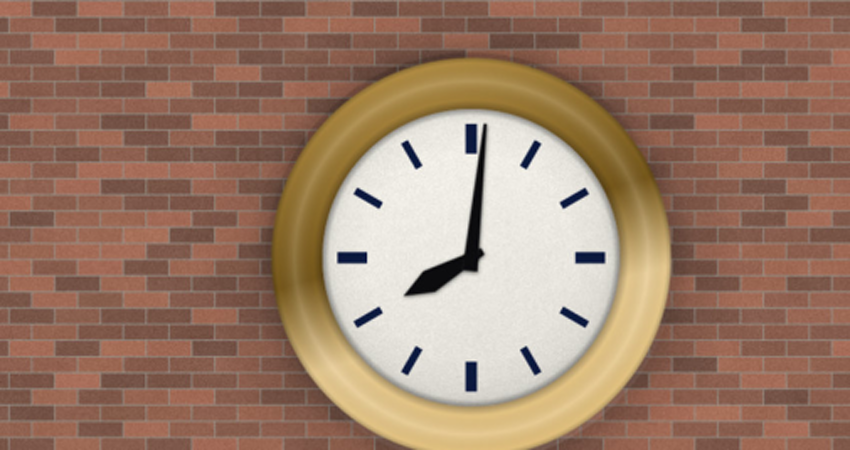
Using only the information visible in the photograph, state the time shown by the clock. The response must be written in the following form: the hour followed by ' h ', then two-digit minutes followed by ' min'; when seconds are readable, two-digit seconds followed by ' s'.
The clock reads 8 h 01 min
